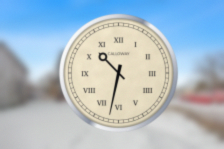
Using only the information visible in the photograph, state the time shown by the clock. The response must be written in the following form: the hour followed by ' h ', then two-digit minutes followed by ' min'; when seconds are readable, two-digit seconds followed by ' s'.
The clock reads 10 h 32 min
